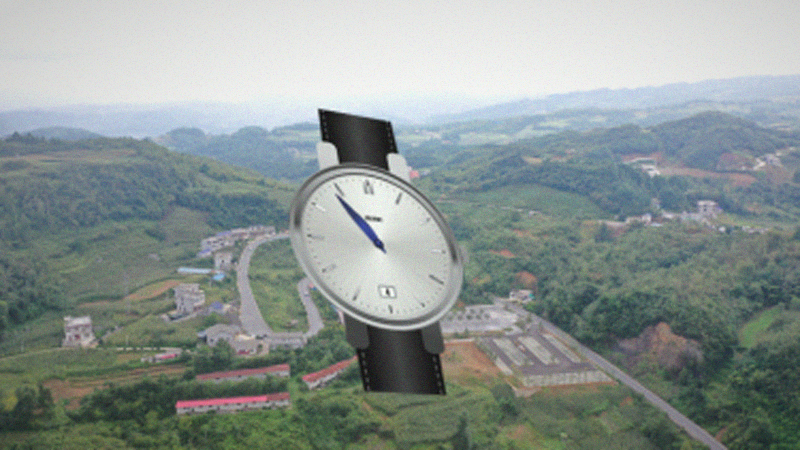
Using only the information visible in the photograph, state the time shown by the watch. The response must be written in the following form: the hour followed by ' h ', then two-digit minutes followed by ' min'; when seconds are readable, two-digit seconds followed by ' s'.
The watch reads 10 h 54 min
